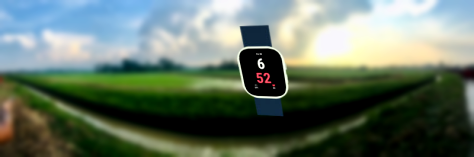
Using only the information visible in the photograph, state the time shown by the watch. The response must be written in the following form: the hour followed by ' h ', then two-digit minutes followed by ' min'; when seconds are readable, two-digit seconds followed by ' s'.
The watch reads 6 h 52 min
